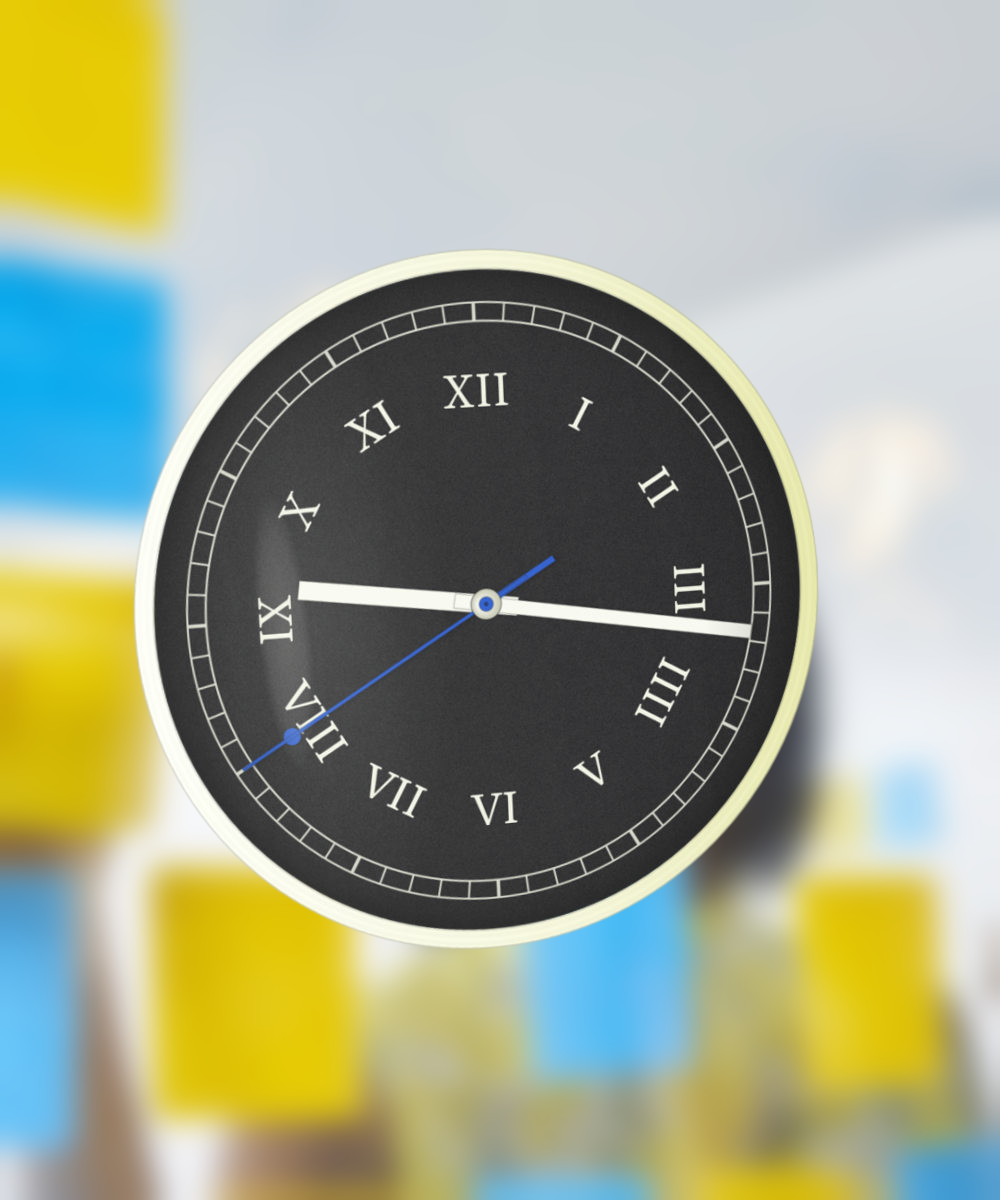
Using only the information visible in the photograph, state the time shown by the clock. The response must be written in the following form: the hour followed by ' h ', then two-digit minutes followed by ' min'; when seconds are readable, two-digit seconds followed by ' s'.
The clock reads 9 h 16 min 40 s
